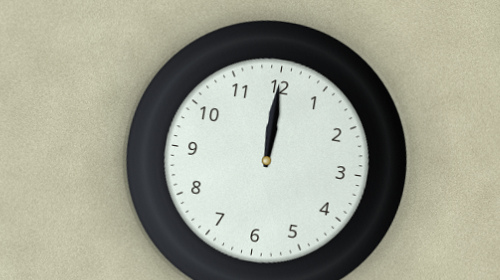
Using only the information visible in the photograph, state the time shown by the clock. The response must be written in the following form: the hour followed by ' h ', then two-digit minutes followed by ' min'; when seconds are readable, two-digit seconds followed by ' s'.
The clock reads 12 h 00 min
